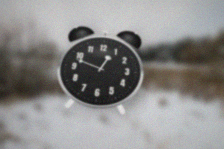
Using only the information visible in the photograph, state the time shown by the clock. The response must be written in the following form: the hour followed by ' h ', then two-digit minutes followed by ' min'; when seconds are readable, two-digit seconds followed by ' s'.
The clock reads 12 h 48 min
